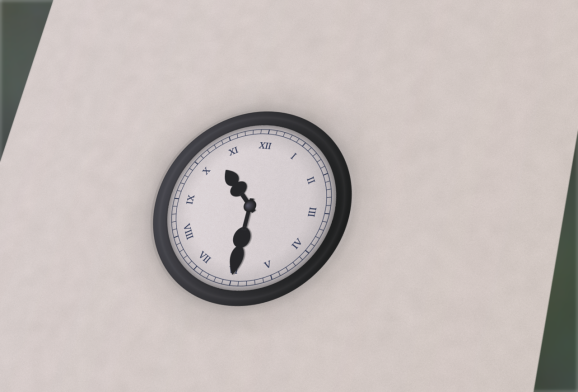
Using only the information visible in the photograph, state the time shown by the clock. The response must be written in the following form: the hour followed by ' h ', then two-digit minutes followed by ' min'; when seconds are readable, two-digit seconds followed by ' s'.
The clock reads 10 h 30 min
